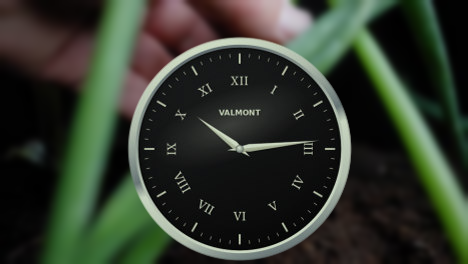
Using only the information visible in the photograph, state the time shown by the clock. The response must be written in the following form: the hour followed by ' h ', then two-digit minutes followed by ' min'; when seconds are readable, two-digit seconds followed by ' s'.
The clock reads 10 h 14 min
